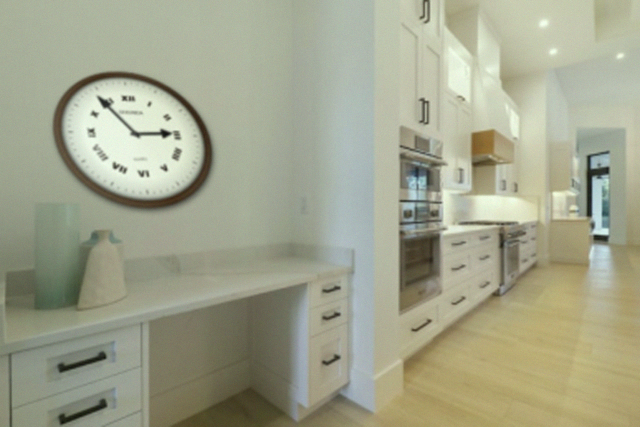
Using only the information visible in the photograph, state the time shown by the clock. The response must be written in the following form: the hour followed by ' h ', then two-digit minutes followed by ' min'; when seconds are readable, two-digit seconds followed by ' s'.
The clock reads 2 h 54 min
